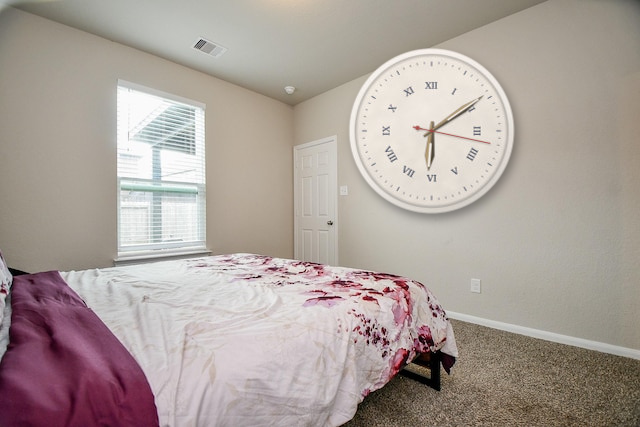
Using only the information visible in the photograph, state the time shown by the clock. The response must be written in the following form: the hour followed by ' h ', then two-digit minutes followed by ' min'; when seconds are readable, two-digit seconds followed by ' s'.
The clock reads 6 h 09 min 17 s
